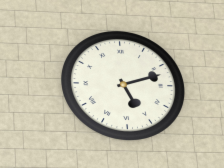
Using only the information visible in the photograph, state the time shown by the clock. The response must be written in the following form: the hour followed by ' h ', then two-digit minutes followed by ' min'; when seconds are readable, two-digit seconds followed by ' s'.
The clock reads 5 h 12 min
